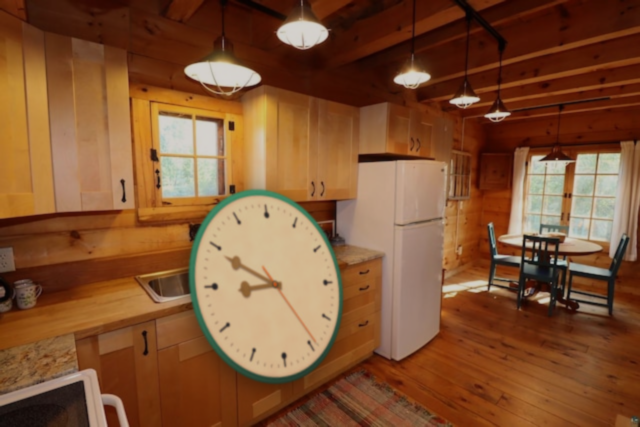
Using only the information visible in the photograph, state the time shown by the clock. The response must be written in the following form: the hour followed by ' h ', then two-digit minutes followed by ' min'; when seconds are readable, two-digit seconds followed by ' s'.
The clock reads 8 h 49 min 24 s
